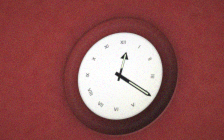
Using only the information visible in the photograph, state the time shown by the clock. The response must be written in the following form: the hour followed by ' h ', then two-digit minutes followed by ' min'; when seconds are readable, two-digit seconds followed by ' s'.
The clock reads 12 h 20 min
